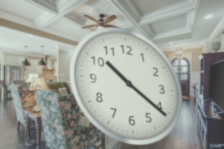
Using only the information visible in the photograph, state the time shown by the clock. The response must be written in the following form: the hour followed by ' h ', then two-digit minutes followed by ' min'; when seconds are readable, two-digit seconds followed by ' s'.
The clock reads 10 h 21 min
